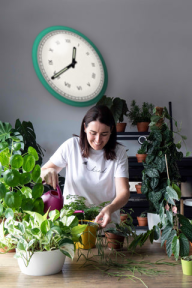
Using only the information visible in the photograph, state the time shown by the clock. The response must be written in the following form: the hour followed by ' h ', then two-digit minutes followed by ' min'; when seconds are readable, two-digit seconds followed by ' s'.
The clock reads 12 h 40 min
